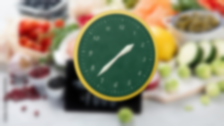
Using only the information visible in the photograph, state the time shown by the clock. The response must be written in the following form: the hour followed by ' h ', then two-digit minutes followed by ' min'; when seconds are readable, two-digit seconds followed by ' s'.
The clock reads 1 h 37 min
